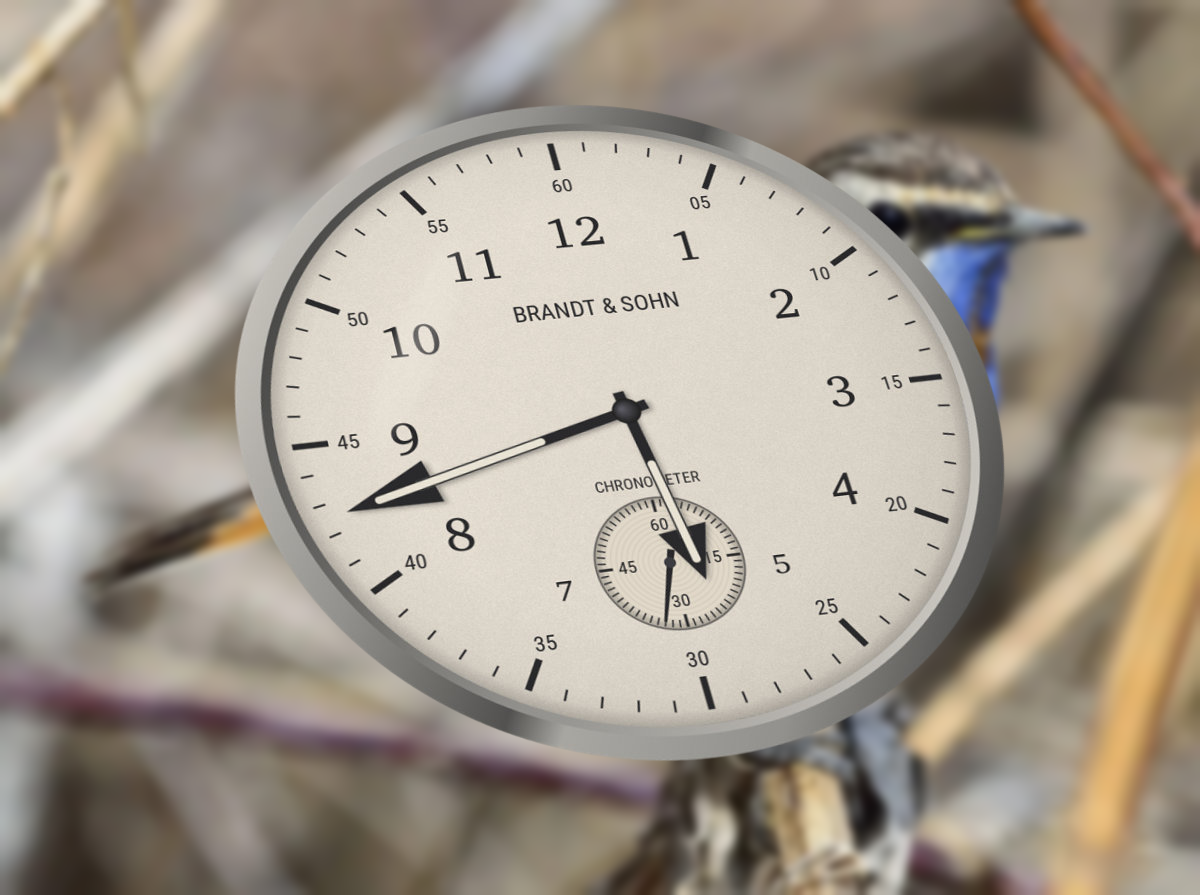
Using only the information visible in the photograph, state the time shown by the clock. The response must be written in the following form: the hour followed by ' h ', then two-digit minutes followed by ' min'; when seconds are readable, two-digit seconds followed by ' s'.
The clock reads 5 h 42 min 33 s
